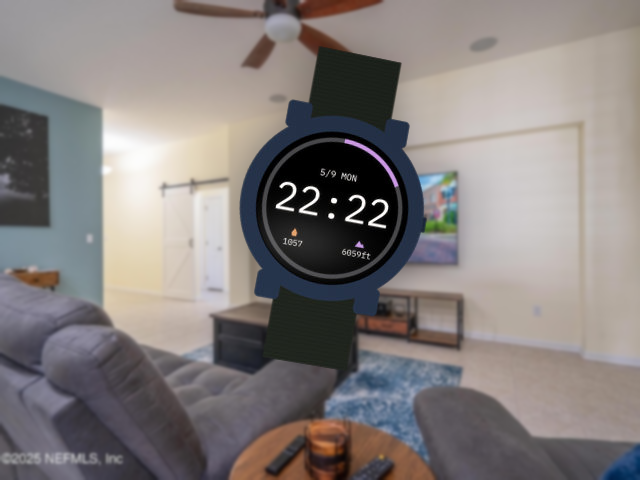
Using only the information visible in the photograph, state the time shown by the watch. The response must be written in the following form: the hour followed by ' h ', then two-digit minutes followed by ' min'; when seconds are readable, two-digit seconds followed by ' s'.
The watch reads 22 h 22 min
